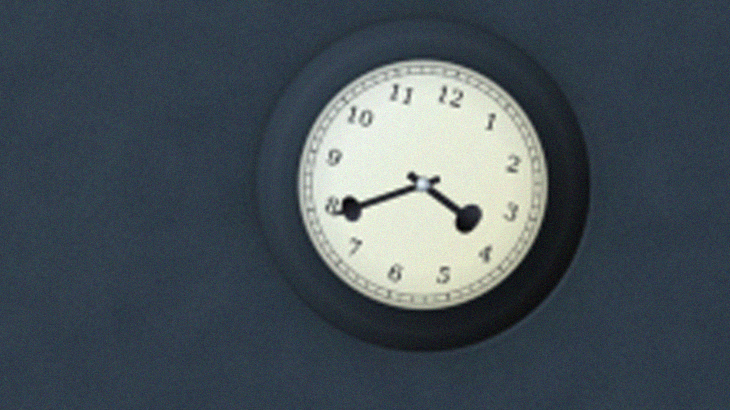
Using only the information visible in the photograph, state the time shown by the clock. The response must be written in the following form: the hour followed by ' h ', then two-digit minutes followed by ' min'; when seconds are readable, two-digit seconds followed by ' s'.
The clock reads 3 h 39 min
